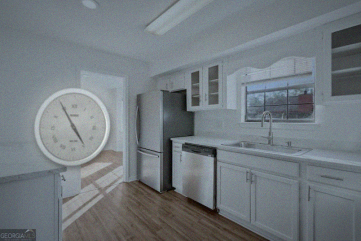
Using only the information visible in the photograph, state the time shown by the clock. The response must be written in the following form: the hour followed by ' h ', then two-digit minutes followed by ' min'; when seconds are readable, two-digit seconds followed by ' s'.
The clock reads 4 h 55 min
